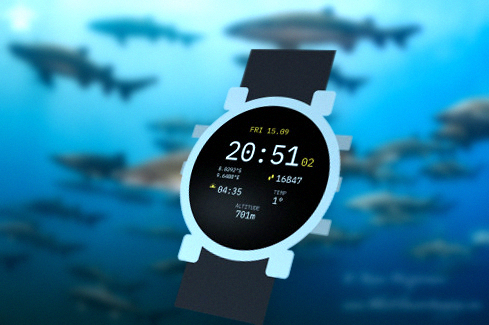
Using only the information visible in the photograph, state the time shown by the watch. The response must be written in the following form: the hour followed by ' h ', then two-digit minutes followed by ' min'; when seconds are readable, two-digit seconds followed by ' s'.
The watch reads 20 h 51 min 02 s
